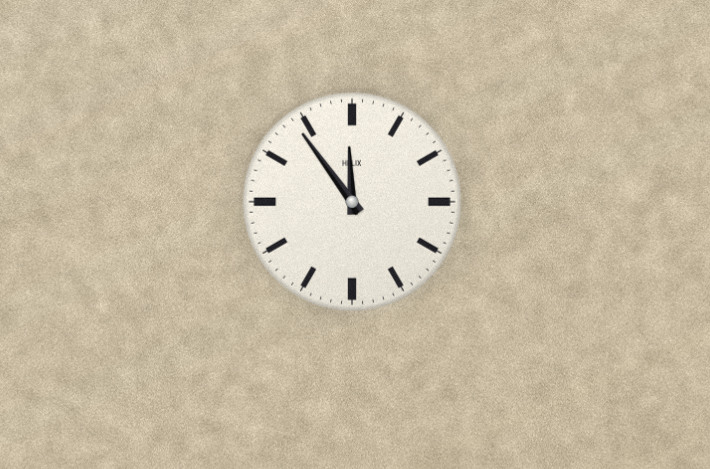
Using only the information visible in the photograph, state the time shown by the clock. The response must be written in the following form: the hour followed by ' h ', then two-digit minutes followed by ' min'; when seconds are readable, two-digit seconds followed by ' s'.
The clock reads 11 h 54 min
